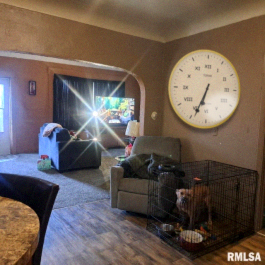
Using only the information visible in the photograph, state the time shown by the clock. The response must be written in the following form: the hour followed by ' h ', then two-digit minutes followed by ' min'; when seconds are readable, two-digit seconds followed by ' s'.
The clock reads 6 h 34 min
